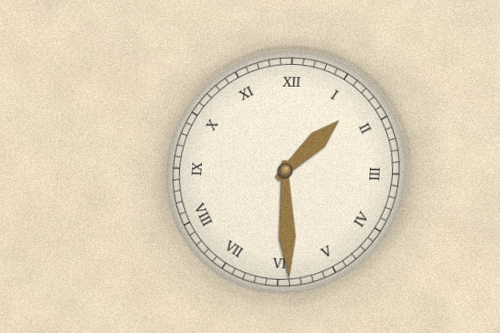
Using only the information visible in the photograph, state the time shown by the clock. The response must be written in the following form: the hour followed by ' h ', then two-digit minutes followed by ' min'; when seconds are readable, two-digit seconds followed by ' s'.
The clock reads 1 h 29 min
